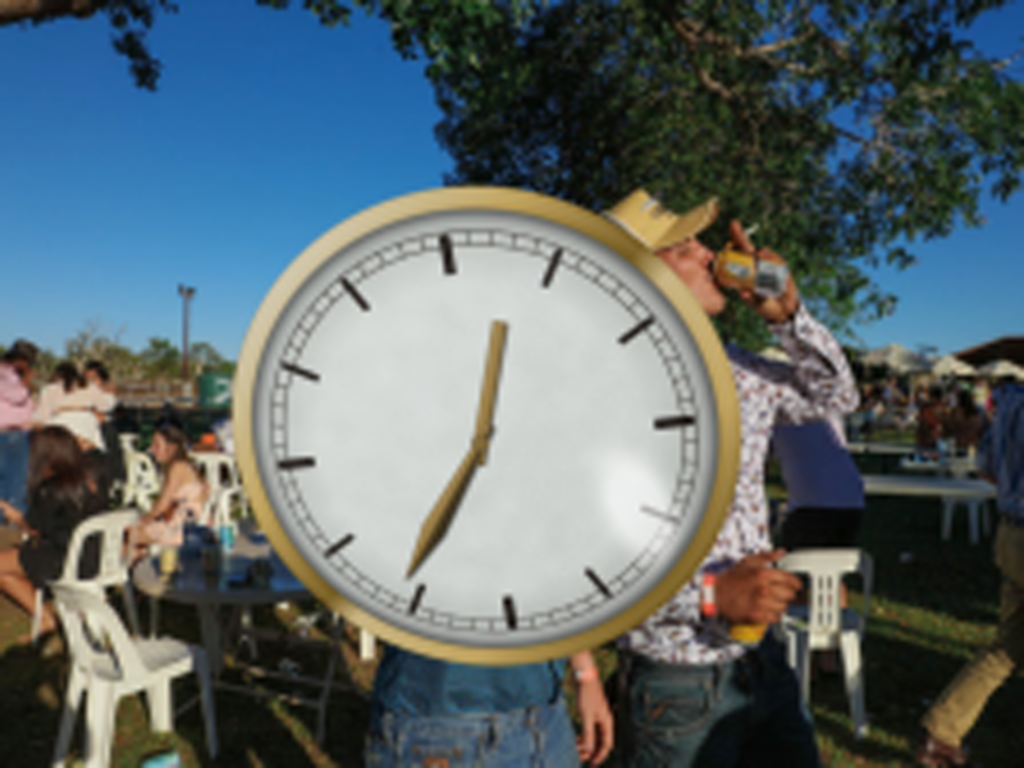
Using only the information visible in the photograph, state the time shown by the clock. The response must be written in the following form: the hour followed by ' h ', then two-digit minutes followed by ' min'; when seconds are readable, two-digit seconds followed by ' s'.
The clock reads 12 h 36 min
